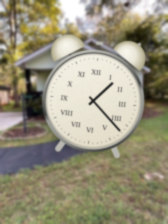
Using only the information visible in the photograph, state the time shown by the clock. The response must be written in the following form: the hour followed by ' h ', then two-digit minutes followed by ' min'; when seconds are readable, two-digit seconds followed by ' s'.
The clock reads 1 h 22 min
